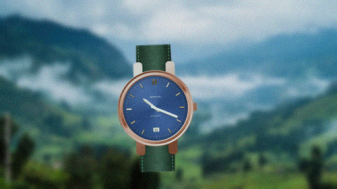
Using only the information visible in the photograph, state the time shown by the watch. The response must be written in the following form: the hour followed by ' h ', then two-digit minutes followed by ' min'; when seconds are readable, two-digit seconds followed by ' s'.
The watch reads 10 h 19 min
